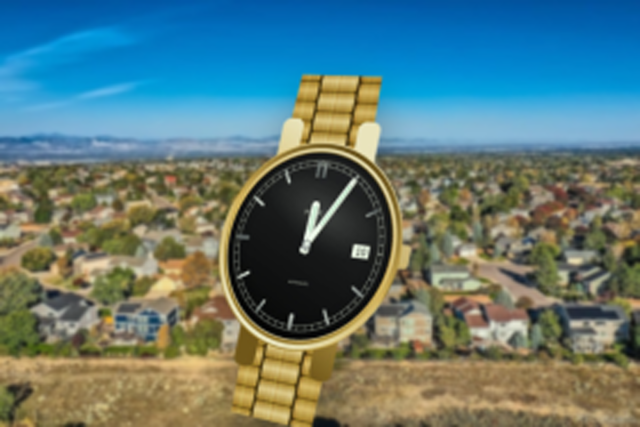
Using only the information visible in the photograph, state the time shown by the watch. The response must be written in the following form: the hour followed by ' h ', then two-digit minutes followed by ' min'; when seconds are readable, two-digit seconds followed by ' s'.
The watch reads 12 h 05 min
